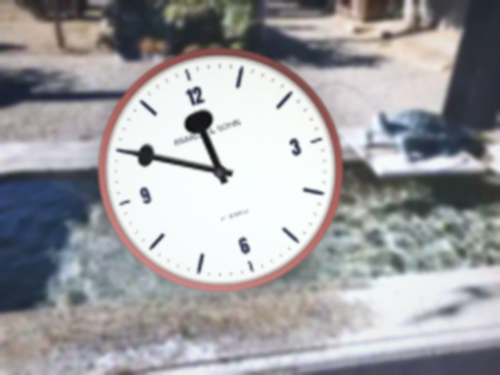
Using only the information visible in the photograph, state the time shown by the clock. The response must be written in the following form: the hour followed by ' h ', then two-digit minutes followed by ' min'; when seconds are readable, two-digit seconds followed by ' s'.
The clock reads 11 h 50 min
